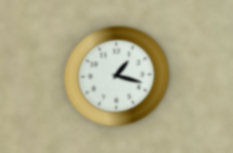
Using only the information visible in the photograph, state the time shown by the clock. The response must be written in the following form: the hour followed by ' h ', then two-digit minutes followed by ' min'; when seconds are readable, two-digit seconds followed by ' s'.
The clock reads 1 h 18 min
